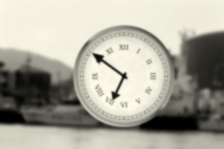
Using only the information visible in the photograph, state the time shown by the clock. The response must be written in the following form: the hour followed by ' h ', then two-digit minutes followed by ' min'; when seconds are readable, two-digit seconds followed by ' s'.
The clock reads 6 h 51 min
